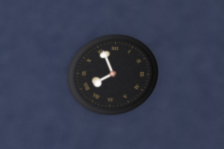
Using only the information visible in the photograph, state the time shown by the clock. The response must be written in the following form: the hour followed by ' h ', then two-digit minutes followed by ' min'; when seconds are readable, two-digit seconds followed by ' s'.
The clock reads 7 h 56 min
